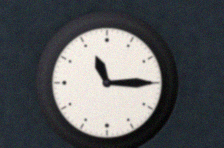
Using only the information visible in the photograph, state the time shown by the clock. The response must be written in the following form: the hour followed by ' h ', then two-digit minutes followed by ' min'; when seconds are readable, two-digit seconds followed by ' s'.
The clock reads 11 h 15 min
